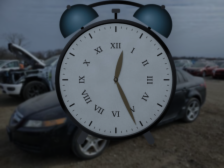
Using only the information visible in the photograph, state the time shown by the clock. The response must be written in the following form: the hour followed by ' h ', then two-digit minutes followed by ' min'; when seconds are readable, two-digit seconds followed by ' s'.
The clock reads 12 h 26 min
